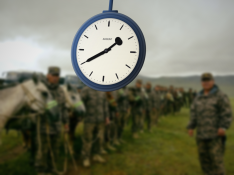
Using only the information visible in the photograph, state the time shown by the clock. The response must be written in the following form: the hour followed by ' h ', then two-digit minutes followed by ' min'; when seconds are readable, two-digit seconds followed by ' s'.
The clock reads 1 h 40 min
